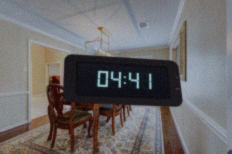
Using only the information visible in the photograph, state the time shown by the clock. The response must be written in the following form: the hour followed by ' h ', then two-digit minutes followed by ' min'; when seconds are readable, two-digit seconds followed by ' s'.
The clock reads 4 h 41 min
